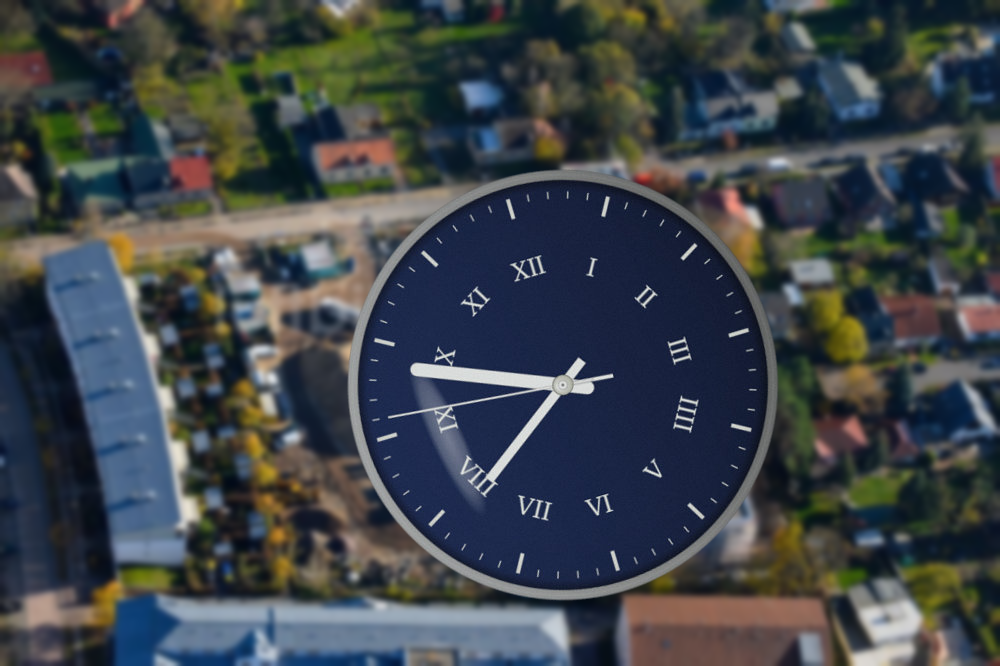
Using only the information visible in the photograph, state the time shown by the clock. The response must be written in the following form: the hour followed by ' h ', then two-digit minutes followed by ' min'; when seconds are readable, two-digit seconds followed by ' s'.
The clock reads 7 h 48 min 46 s
